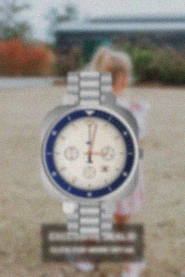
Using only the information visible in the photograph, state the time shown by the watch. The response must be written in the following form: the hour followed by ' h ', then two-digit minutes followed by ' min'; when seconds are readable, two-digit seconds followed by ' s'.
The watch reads 3 h 02 min
